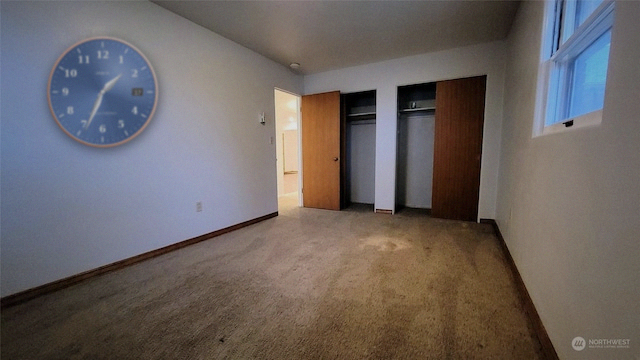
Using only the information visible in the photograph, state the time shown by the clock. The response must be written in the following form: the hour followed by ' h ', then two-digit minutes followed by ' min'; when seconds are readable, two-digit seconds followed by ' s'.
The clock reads 1 h 34 min
